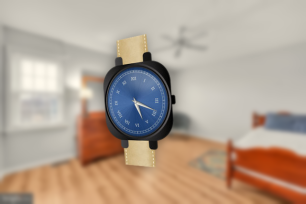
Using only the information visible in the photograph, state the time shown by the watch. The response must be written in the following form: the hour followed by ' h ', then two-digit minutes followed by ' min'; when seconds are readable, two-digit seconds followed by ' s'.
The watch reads 5 h 19 min
